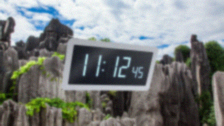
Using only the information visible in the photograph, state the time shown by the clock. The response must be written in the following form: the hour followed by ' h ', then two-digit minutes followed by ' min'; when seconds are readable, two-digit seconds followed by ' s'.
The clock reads 11 h 12 min 45 s
